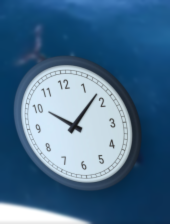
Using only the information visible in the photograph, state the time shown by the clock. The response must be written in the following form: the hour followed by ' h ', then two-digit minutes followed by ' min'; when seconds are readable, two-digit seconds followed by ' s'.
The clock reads 10 h 08 min
